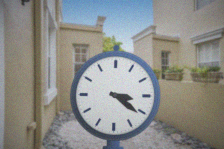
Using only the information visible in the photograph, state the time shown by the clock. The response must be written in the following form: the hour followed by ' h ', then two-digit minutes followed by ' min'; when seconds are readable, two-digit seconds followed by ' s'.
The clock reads 3 h 21 min
